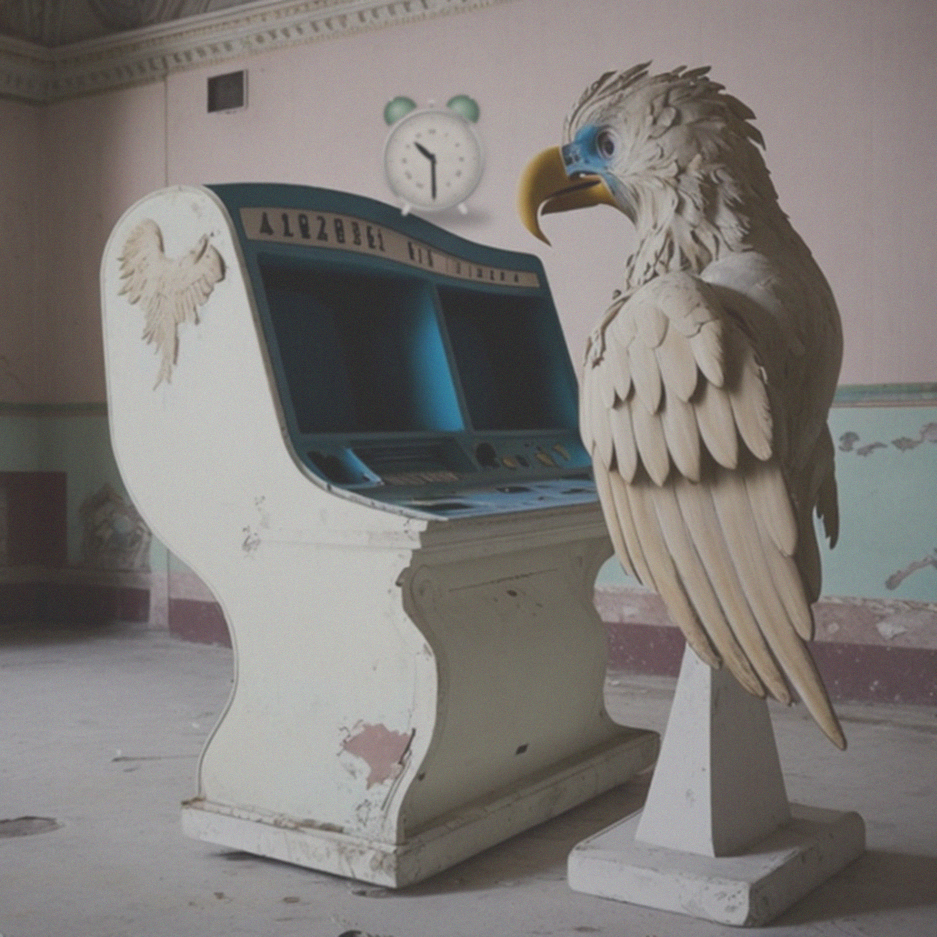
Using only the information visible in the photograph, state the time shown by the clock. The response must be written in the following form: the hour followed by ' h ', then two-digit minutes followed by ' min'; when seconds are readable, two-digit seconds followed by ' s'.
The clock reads 10 h 30 min
